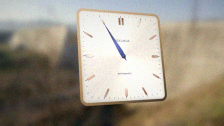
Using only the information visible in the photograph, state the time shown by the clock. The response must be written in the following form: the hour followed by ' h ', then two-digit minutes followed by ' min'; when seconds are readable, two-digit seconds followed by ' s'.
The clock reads 10 h 55 min
